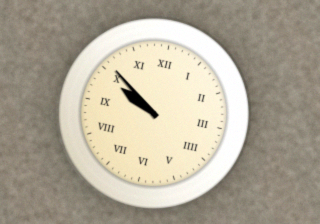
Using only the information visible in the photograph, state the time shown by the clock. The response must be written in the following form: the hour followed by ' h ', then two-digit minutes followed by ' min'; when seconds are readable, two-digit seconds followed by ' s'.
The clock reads 9 h 51 min
